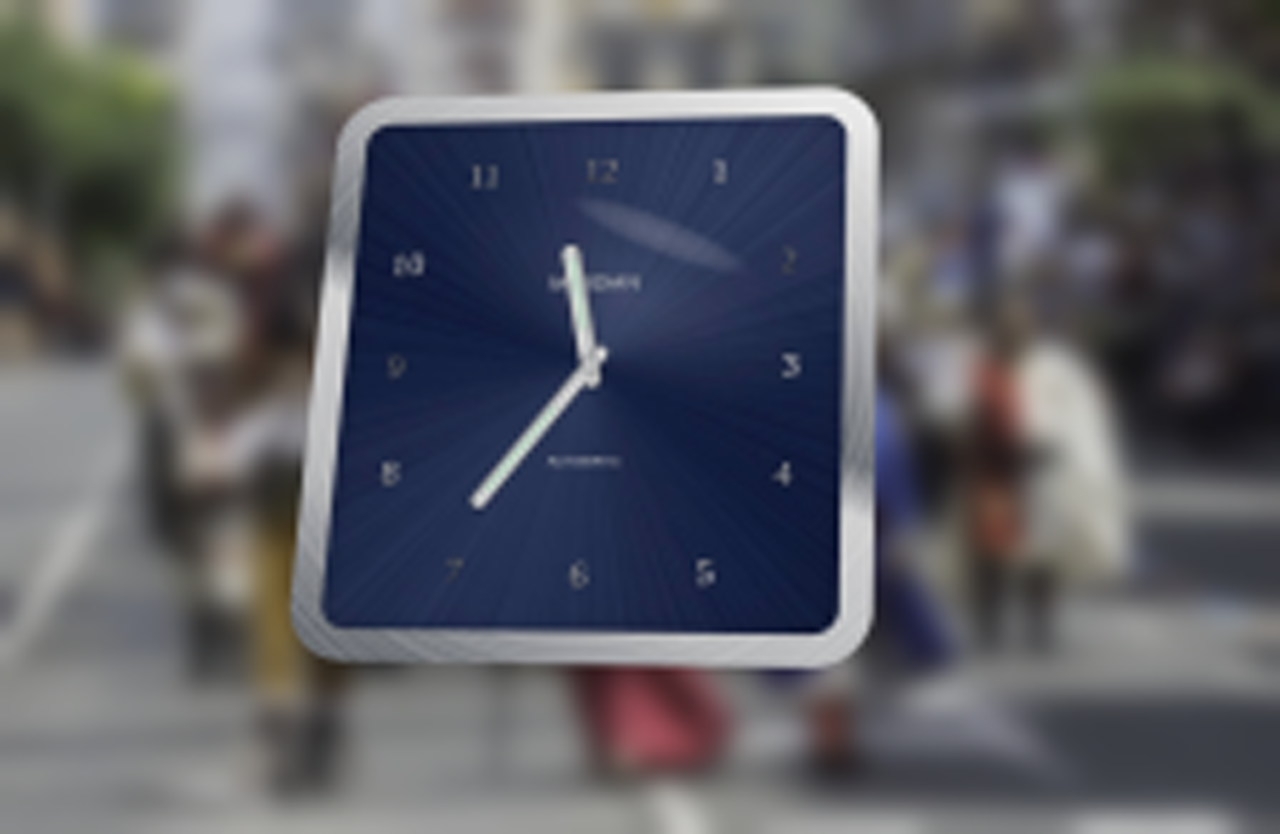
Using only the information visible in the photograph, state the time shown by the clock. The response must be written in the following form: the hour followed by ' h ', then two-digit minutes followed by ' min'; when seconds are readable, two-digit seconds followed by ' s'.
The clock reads 11 h 36 min
